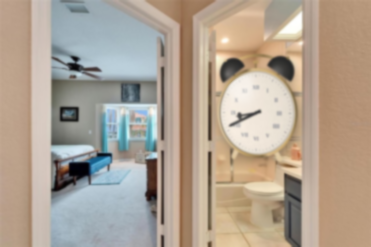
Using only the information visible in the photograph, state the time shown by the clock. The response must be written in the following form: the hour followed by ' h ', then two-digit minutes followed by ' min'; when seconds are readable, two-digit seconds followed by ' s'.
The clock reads 8 h 41 min
